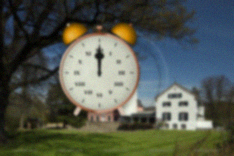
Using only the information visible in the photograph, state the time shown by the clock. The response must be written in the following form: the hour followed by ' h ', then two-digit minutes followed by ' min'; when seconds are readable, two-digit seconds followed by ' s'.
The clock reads 12 h 00 min
